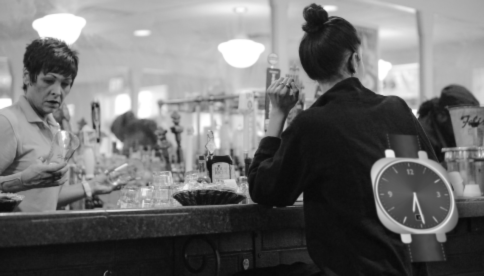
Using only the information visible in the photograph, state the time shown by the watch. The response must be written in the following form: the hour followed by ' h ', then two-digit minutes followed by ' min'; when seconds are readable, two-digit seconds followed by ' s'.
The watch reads 6 h 29 min
